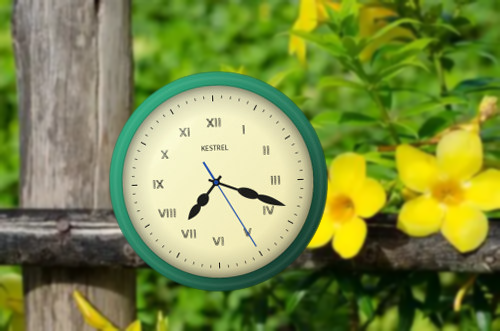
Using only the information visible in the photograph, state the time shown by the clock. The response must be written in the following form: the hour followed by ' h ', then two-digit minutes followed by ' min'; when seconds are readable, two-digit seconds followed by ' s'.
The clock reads 7 h 18 min 25 s
